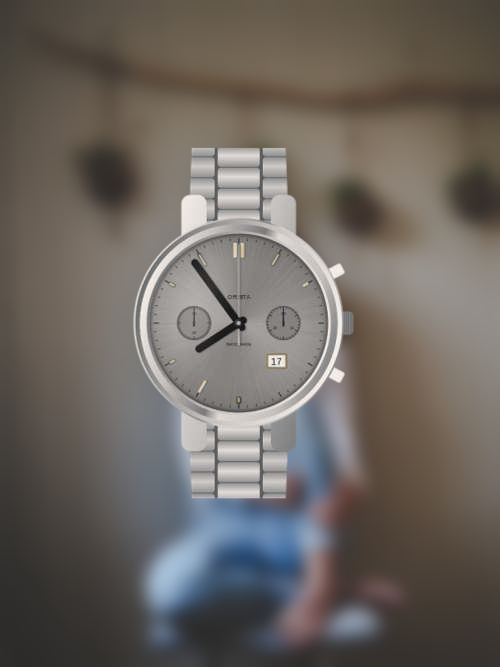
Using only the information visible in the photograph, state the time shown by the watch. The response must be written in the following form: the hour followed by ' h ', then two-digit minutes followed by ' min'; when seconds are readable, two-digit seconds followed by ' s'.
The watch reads 7 h 54 min
